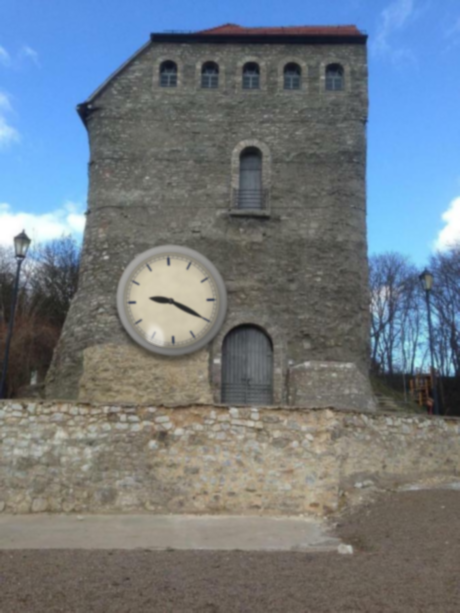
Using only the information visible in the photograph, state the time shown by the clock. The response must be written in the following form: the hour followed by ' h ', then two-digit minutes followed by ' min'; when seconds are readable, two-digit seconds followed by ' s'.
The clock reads 9 h 20 min
